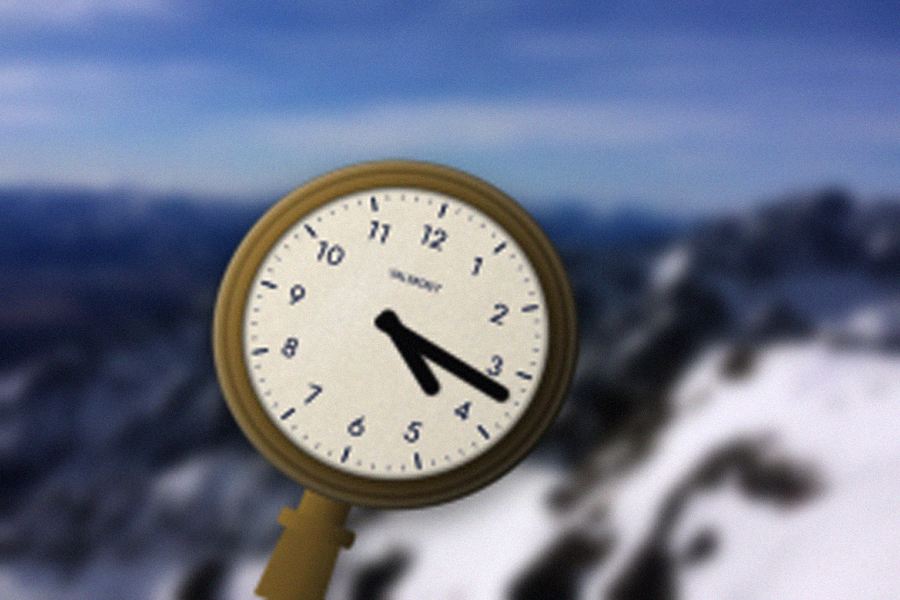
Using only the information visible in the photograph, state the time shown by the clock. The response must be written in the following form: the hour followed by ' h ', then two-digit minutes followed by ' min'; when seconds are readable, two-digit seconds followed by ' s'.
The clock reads 4 h 17 min
